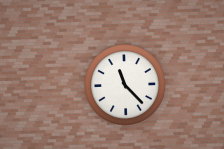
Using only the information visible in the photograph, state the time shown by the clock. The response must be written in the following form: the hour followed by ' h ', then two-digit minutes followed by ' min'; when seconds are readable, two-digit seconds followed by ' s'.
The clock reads 11 h 23 min
